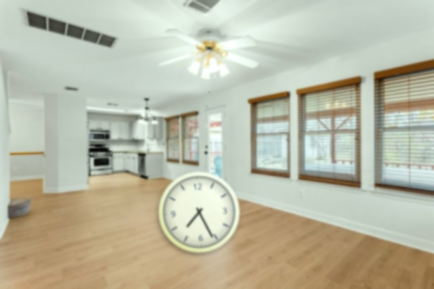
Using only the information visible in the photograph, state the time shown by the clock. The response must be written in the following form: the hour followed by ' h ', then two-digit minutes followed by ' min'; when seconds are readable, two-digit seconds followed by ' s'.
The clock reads 7 h 26 min
